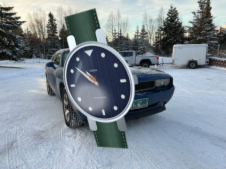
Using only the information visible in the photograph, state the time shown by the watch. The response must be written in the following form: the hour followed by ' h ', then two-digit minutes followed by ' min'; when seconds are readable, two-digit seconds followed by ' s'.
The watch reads 10 h 52 min
